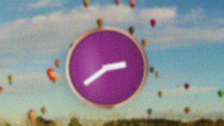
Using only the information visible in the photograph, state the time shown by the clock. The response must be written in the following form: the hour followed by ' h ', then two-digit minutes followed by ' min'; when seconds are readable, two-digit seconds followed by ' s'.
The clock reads 2 h 39 min
